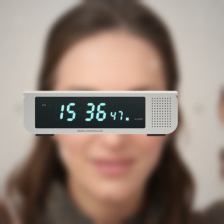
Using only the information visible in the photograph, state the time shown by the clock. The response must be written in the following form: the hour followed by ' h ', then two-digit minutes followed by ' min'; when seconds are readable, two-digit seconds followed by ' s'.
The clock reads 15 h 36 min 47 s
